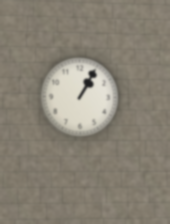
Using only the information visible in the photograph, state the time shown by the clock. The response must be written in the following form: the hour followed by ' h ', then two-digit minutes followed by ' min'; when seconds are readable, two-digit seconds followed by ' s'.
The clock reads 1 h 05 min
